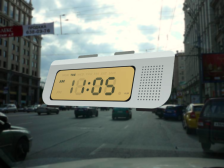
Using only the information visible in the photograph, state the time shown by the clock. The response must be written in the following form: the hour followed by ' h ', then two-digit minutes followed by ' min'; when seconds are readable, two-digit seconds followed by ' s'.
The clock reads 11 h 05 min
